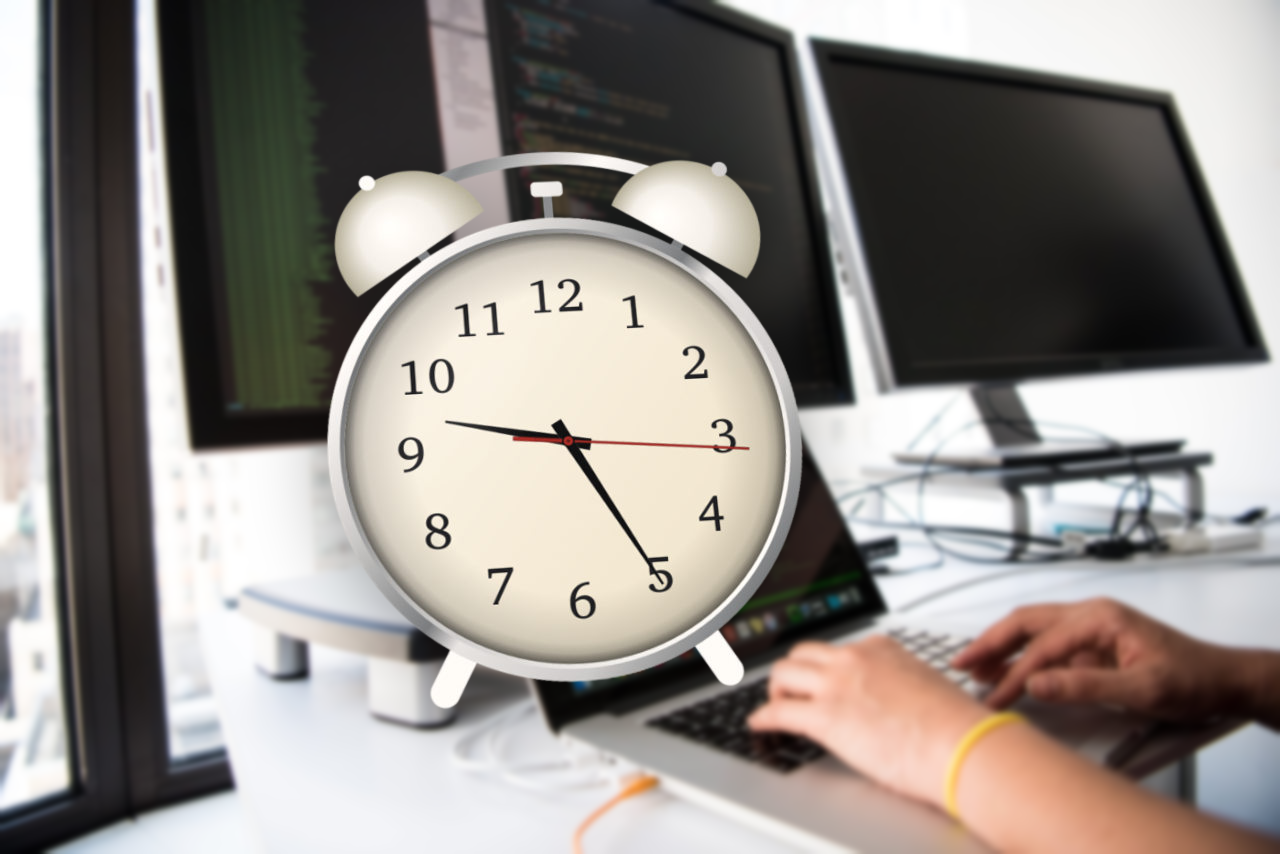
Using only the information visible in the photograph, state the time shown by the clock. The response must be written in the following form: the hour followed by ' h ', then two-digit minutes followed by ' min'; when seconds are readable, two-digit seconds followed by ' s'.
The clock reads 9 h 25 min 16 s
